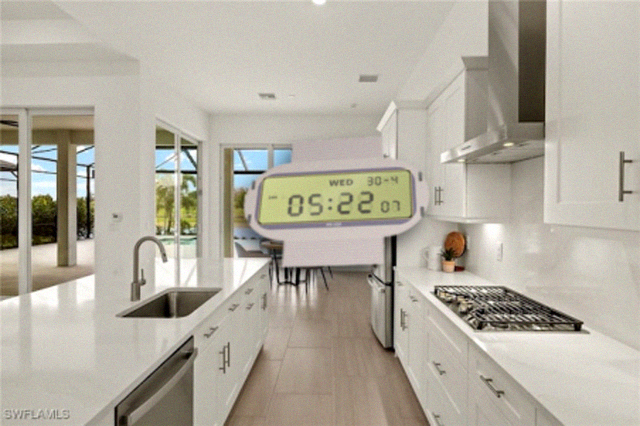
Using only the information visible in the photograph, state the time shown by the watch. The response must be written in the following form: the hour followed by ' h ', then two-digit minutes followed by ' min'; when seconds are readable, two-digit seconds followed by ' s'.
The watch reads 5 h 22 min
